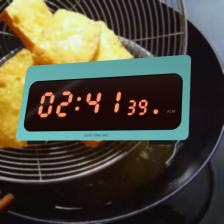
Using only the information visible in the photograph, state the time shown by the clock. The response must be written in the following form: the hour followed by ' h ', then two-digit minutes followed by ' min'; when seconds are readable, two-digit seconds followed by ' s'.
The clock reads 2 h 41 min 39 s
